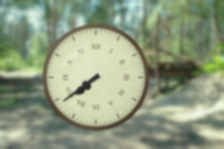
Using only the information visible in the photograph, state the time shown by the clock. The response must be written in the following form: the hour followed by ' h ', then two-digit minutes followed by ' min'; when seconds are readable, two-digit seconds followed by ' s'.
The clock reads 7 h 39 min
